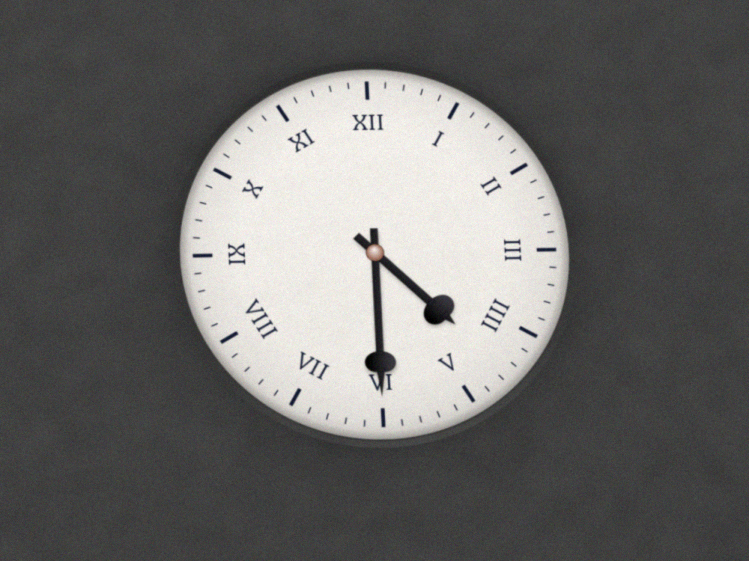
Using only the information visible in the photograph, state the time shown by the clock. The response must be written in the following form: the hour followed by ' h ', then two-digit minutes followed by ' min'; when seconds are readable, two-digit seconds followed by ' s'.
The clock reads 4 h 30 min
